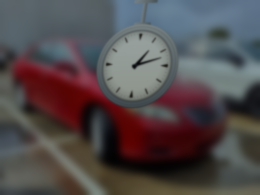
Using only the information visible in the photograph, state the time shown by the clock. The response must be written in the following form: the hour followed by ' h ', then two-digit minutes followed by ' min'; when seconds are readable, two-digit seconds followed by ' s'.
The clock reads 1 h 12 min
